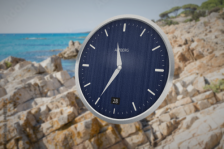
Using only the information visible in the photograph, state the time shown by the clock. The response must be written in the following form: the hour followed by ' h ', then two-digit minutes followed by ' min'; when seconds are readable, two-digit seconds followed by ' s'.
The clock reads 11 h 35 min
